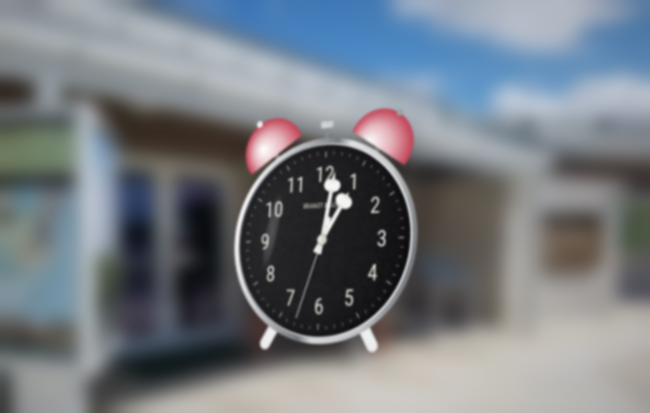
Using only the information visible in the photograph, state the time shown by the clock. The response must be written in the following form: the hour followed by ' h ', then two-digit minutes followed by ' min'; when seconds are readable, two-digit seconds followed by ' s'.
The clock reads 1 h 01 min 33 s
